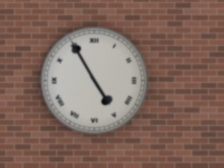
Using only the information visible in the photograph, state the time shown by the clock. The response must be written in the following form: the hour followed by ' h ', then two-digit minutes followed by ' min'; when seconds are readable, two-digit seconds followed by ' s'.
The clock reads 4 h 55 min
